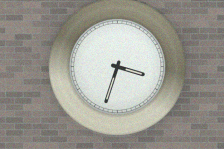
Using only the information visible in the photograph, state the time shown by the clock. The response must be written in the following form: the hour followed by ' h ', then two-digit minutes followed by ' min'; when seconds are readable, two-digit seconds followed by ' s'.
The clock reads 3 h 33 min
